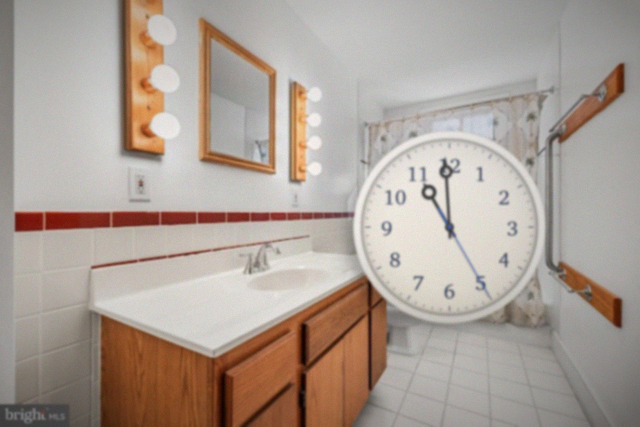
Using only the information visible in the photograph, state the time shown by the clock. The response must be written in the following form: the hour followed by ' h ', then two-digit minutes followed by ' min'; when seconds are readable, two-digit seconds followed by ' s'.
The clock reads 10 h 59 min 25 s
